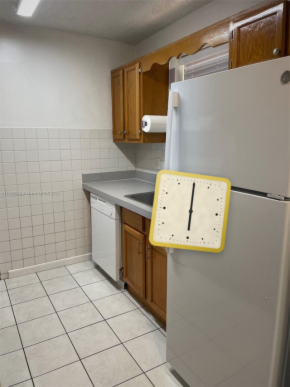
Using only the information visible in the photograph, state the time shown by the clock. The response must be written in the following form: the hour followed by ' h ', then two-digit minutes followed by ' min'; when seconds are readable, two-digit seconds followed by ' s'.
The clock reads 6 h 00 min
